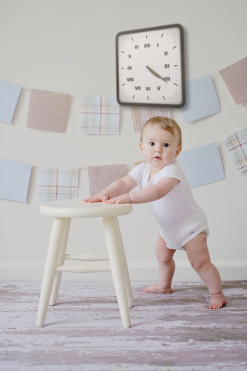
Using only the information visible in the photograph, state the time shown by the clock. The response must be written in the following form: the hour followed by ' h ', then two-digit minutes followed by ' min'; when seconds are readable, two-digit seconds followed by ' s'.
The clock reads 4 h 21 min
